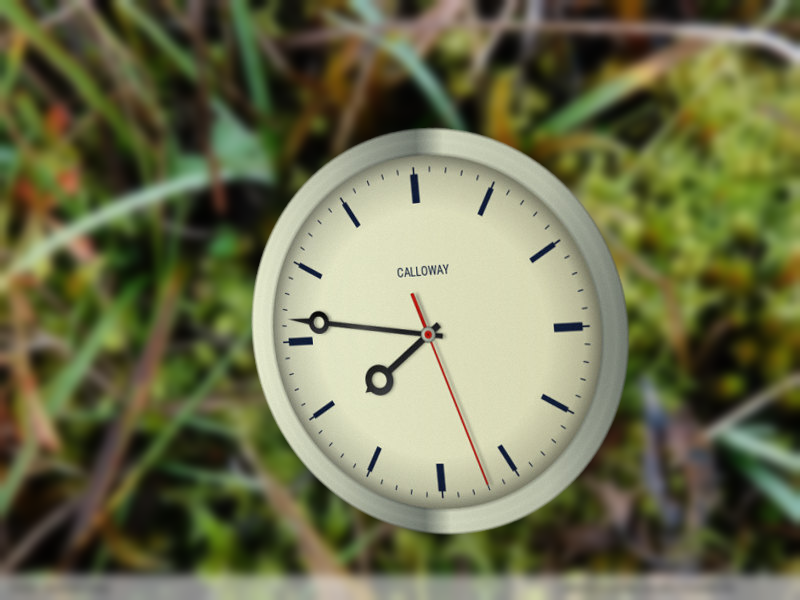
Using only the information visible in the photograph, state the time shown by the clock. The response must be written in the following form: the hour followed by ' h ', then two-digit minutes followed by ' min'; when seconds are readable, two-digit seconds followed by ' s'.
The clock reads 7 h 46 min 27 s
